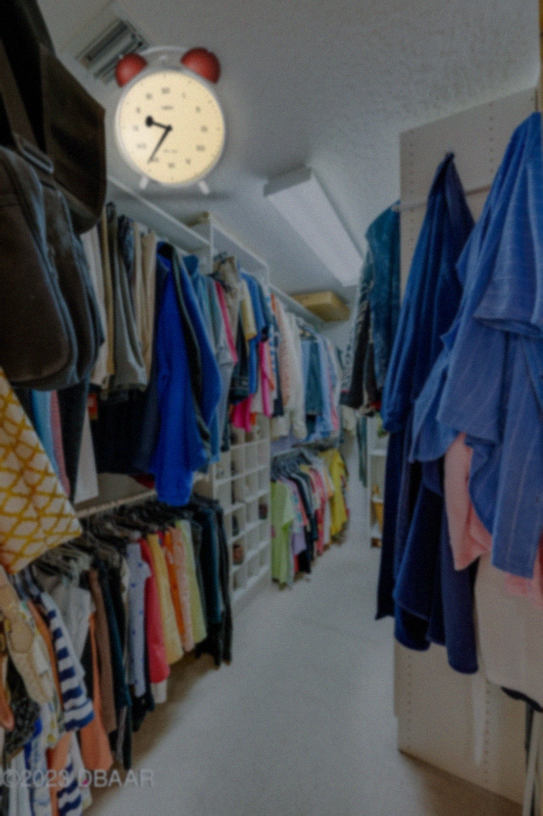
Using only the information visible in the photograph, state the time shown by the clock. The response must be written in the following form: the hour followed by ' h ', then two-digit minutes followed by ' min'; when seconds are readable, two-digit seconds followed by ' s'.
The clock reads 9 h 36 min
